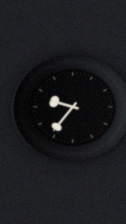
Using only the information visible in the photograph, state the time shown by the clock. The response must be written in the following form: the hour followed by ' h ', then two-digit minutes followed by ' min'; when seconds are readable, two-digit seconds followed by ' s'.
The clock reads 9 h 36 min
